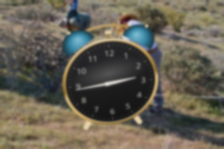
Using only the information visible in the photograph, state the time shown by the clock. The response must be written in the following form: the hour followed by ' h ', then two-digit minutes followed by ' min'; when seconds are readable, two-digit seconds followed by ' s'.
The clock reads 2 h 44 min
